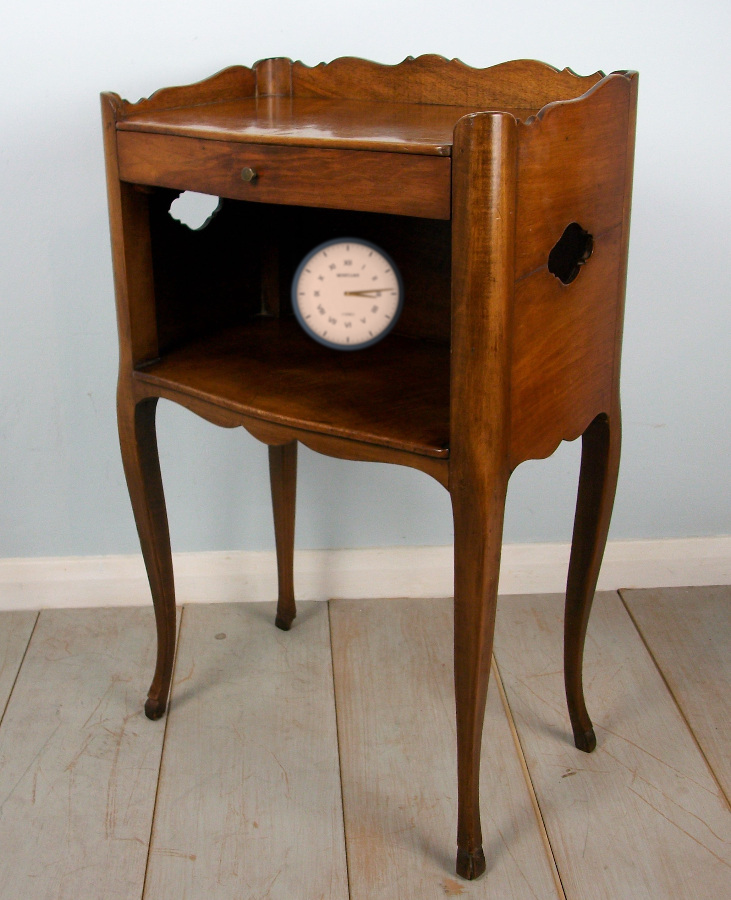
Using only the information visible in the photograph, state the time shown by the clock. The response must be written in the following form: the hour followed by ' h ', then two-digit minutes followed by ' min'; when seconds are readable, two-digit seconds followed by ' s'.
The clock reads 3 h 14 min
